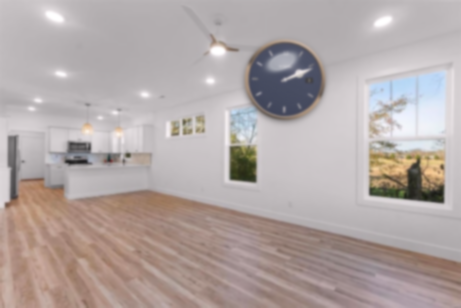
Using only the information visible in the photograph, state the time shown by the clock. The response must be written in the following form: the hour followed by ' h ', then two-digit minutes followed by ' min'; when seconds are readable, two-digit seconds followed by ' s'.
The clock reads 2 h 11 min
